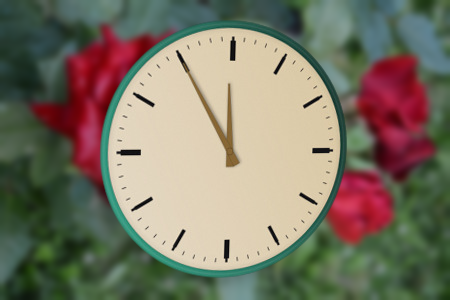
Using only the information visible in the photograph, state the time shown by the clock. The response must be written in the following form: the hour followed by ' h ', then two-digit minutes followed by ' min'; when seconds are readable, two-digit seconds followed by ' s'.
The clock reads 11 h 55 min
